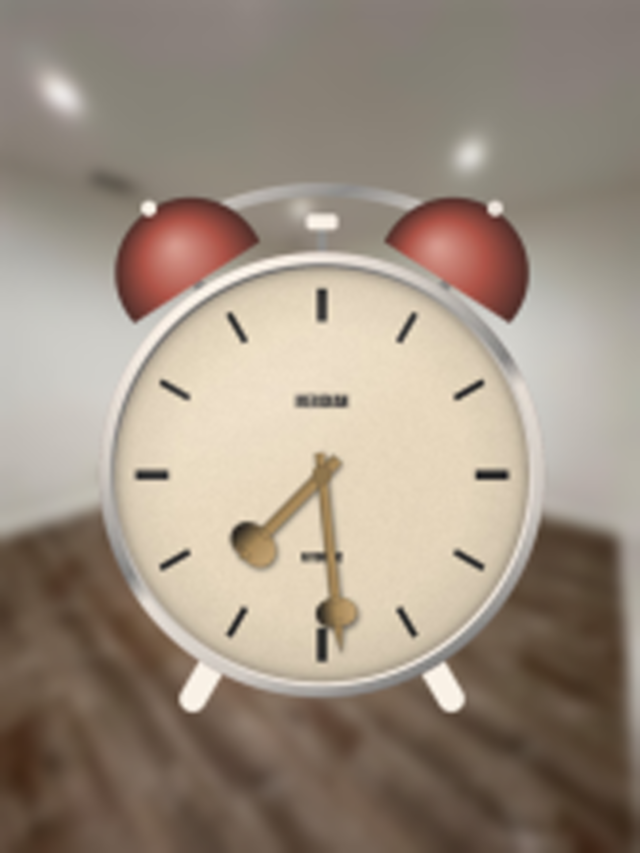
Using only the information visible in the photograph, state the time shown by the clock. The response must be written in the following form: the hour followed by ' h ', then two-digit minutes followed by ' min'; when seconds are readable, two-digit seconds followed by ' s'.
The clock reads 7 h 29 min
